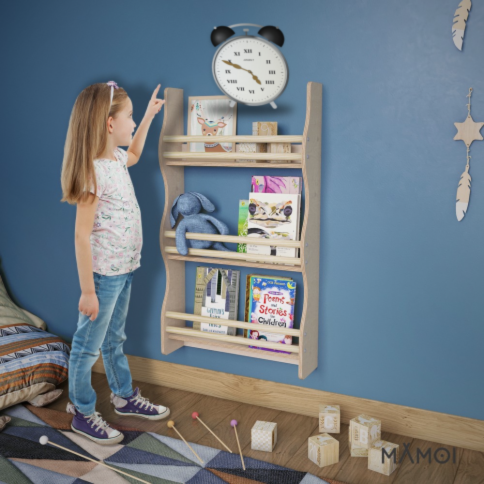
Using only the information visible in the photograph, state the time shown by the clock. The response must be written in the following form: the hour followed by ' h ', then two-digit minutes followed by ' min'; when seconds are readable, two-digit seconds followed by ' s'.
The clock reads 4 h 49 min
